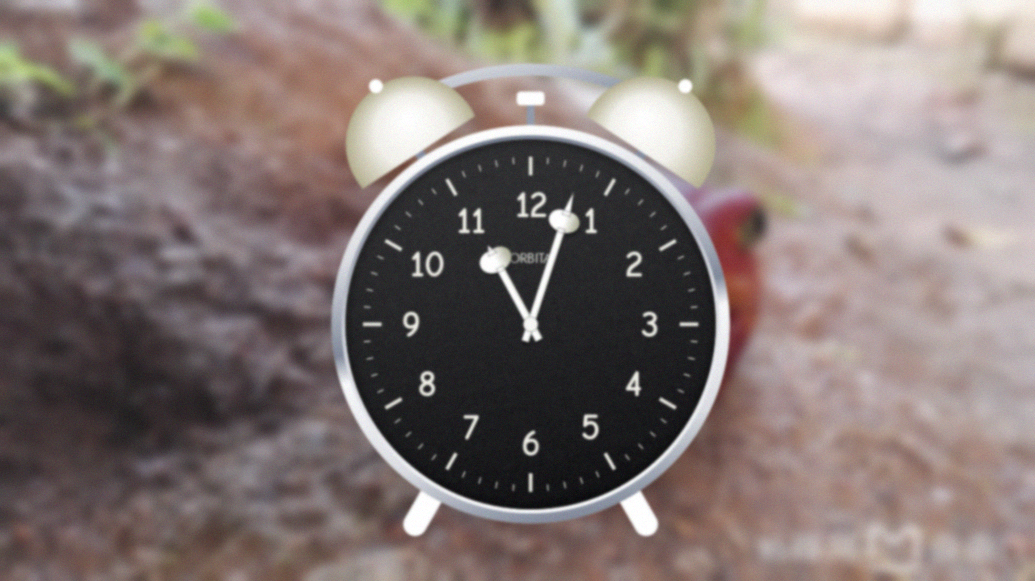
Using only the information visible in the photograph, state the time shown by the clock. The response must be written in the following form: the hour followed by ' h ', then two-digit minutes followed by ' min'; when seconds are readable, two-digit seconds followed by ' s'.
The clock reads 11 h 03 min
